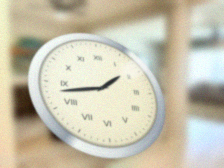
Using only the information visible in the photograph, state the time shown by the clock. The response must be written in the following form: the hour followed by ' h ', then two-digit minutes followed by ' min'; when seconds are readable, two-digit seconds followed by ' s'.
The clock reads 1 h 43 min
